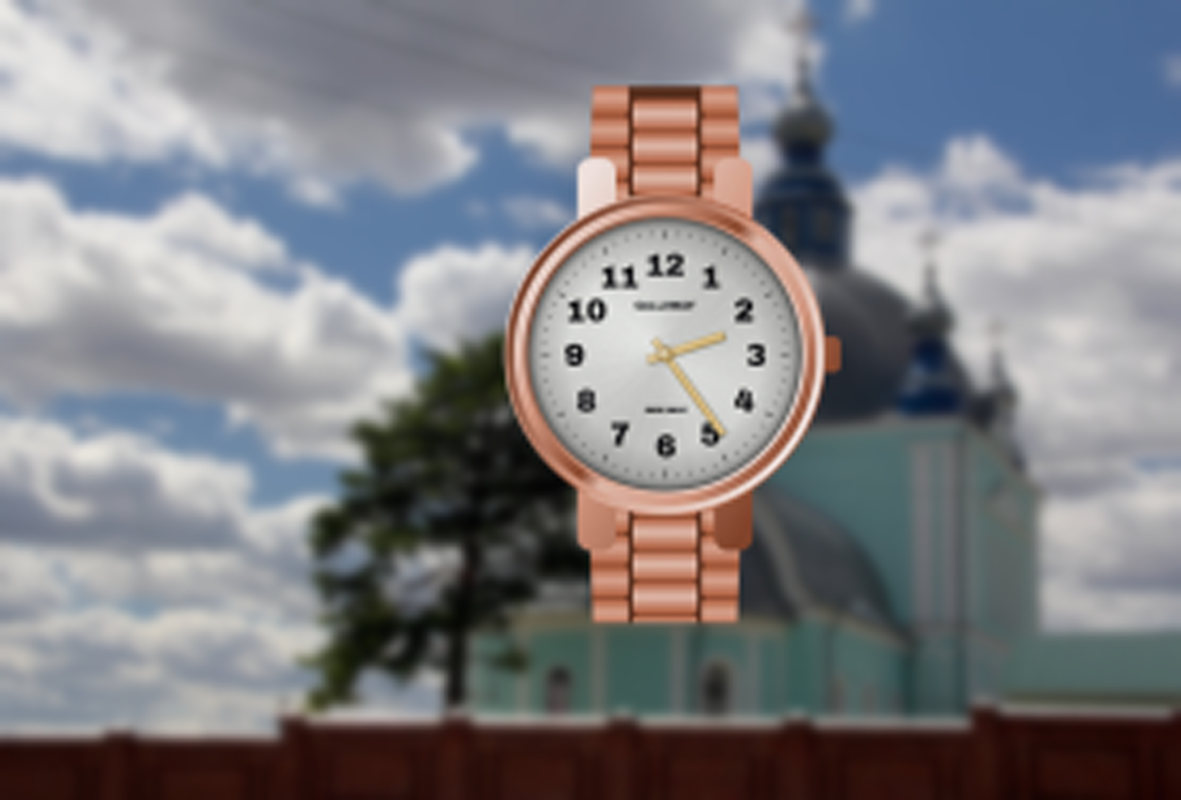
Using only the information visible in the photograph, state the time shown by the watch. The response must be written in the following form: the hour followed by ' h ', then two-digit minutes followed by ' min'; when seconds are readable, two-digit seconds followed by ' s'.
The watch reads 2 h 24 min
